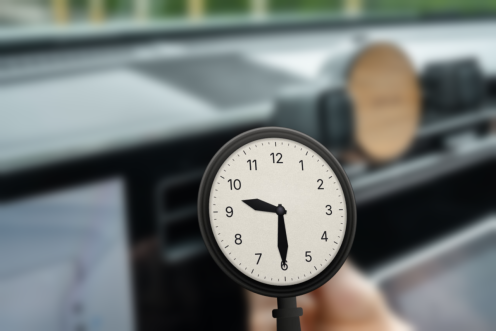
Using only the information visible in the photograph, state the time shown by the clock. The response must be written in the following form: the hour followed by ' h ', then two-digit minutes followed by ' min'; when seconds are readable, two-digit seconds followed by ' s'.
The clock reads 9 h 30 min
